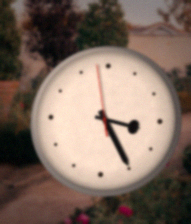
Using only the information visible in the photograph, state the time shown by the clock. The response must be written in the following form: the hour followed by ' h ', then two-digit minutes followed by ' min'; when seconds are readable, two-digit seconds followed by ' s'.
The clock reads 3 h 24 min 58 s
